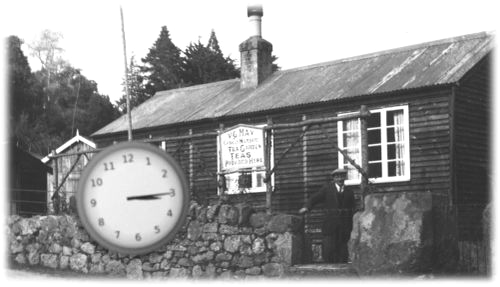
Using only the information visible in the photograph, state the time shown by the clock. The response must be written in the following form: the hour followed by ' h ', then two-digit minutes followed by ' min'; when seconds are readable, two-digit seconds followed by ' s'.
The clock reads 3 h 15 min
